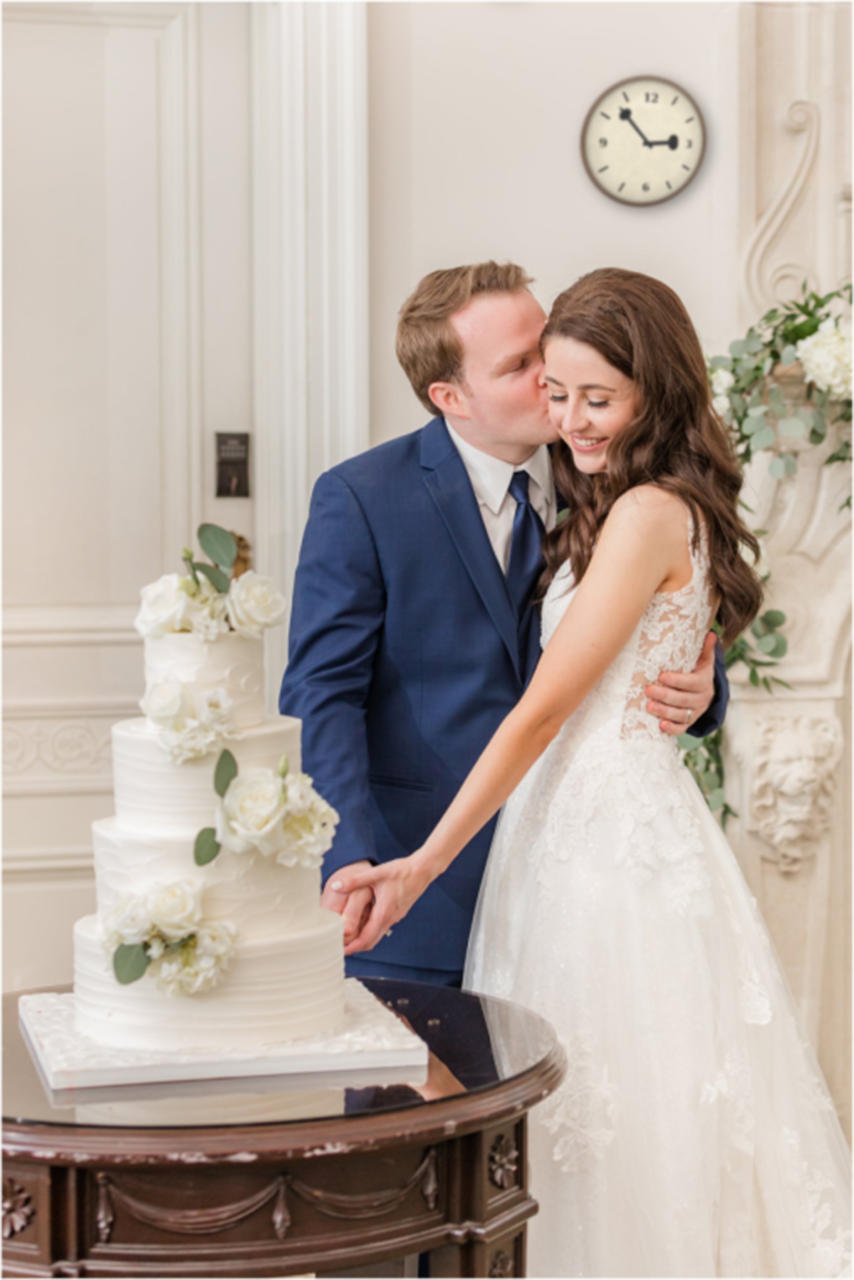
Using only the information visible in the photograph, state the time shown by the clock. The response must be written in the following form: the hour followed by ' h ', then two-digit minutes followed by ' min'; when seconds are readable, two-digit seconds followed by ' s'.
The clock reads 2 h 53 min
